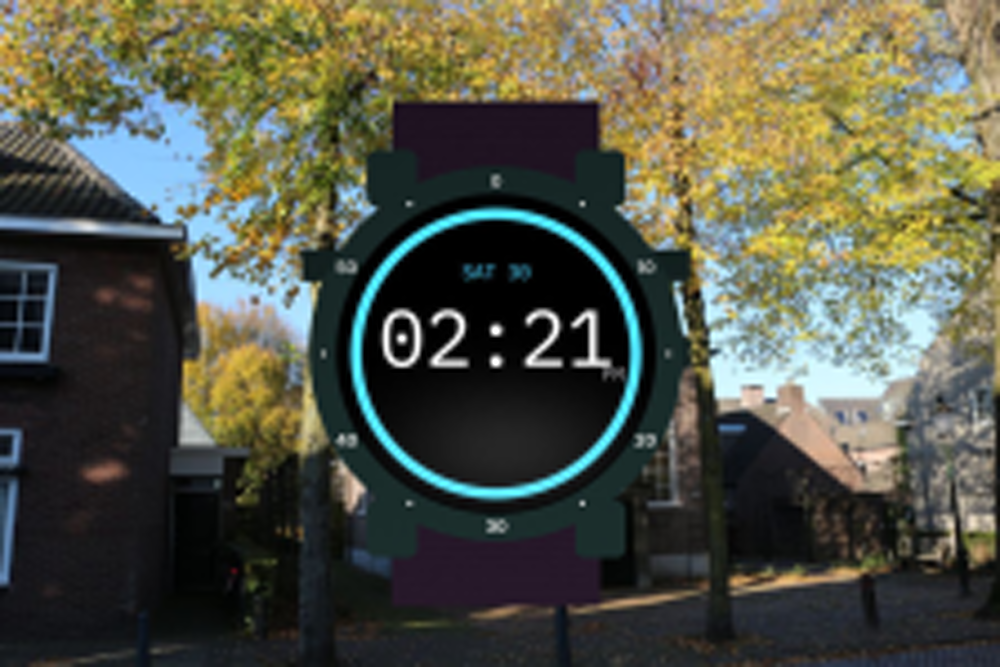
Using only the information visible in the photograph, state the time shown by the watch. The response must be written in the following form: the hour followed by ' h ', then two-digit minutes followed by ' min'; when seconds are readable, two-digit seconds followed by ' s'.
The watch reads 2 h 21 min
